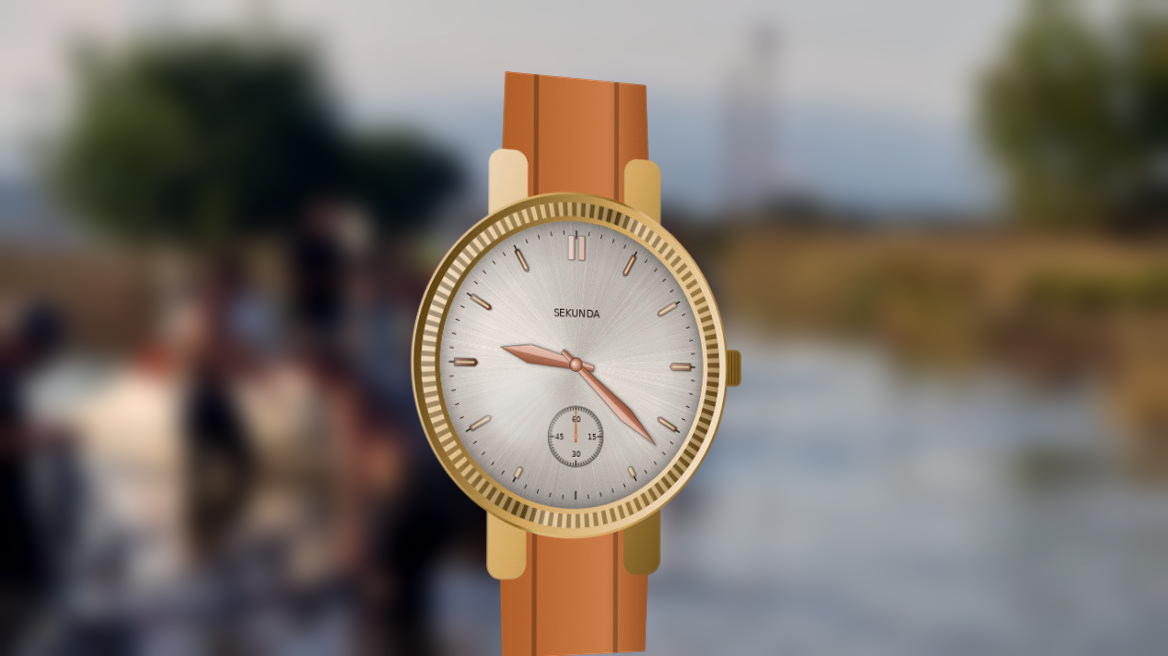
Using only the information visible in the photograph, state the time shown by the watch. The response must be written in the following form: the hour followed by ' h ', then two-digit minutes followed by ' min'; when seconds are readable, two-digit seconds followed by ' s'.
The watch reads 9 h 22 min
